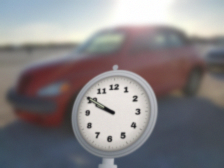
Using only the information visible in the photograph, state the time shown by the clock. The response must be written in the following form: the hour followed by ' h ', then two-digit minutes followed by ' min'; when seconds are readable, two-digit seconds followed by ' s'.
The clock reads 9 h 50 min
